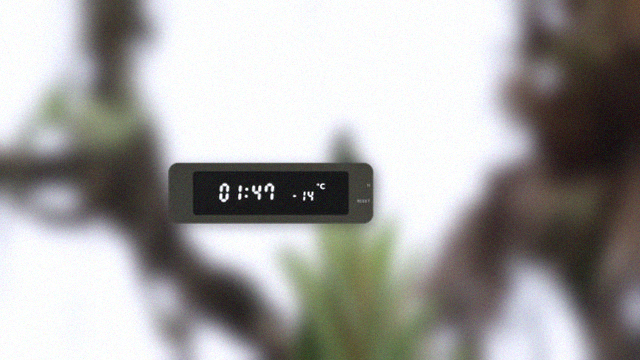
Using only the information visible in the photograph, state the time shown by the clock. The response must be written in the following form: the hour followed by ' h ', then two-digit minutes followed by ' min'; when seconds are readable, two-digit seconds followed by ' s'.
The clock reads 1 h 47 min
